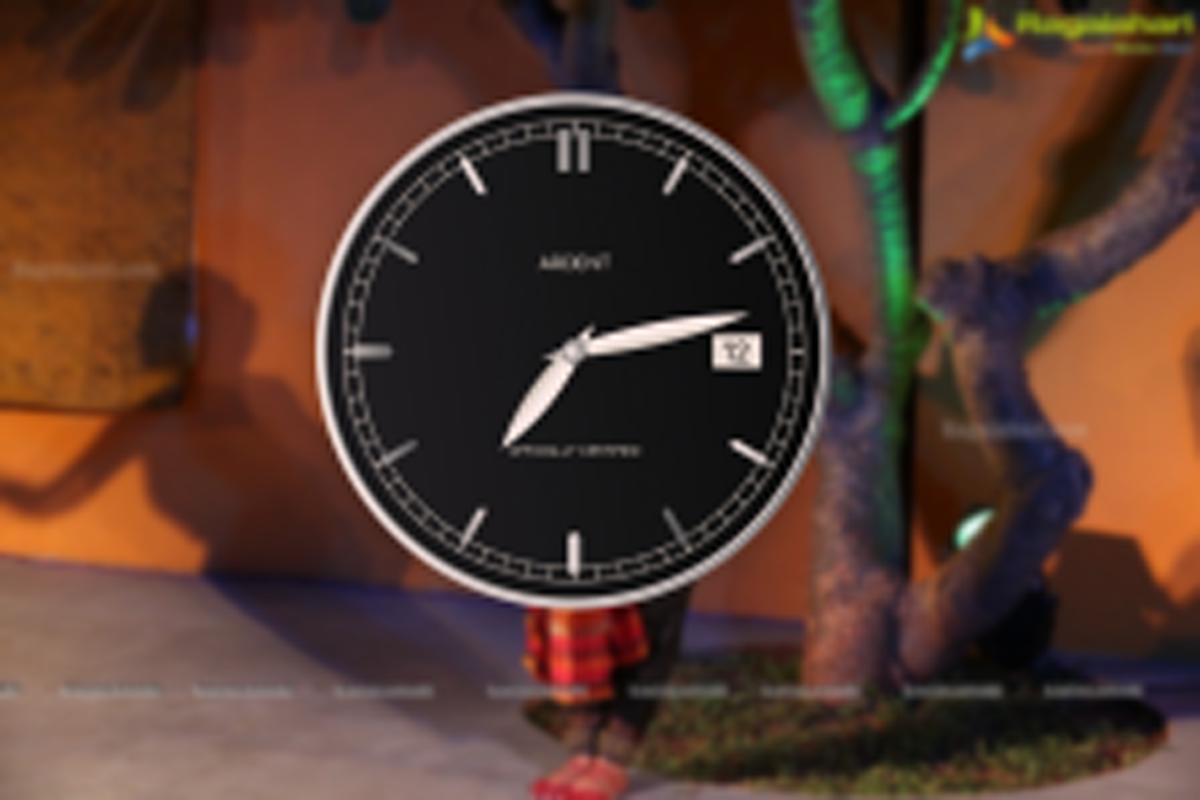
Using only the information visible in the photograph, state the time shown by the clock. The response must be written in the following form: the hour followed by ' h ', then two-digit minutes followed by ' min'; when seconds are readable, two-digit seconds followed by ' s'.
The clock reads 7 h 13 min
